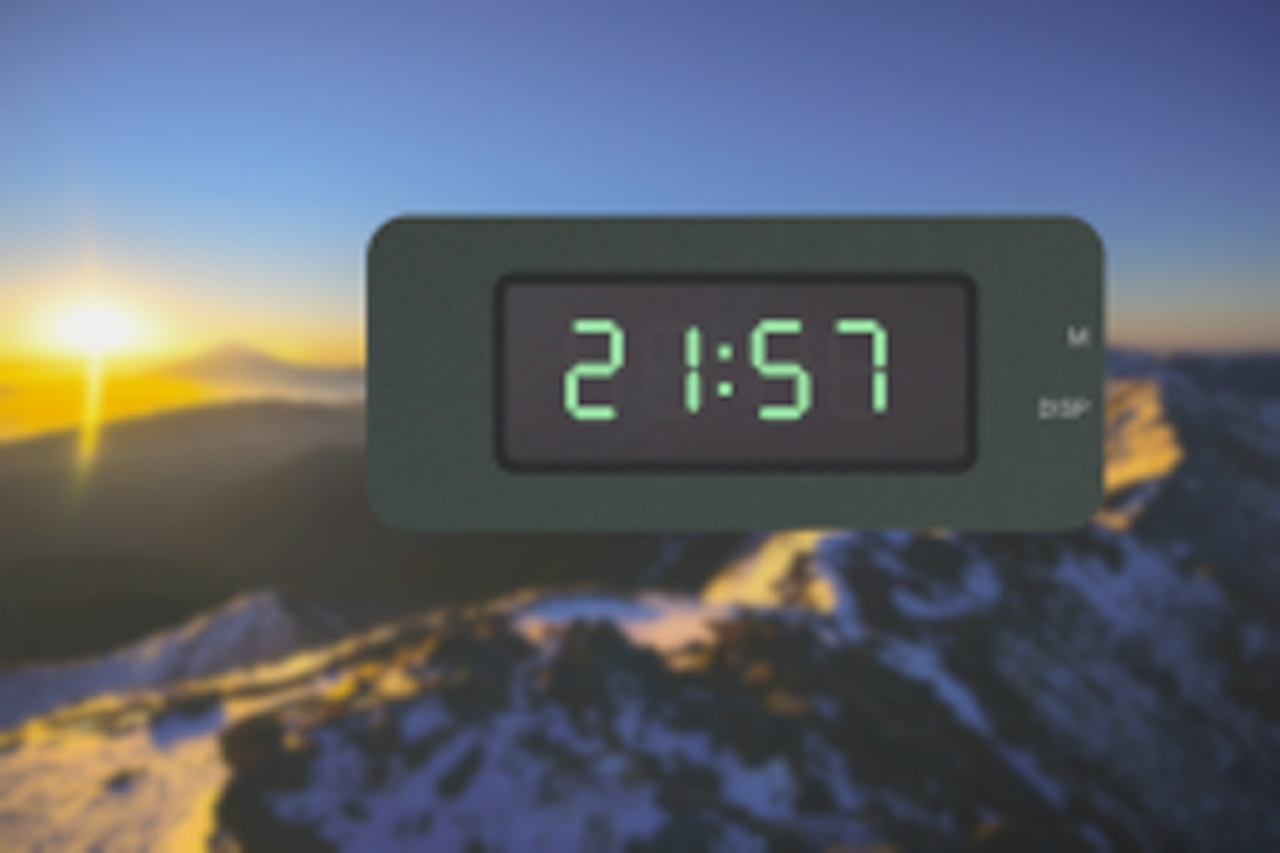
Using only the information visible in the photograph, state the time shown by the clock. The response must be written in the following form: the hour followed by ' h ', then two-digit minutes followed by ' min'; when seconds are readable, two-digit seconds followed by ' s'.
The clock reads 21 h 57 min
